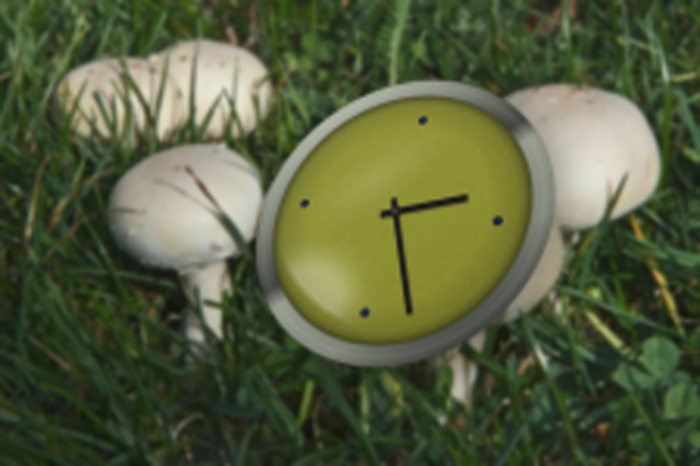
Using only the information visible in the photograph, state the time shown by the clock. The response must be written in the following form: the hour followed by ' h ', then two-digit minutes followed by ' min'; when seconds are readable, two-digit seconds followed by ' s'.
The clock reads 2 h 26 min
